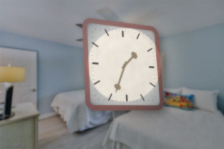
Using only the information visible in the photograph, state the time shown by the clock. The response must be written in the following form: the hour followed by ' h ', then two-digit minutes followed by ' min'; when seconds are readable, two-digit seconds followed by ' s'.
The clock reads 1 h 34 min
